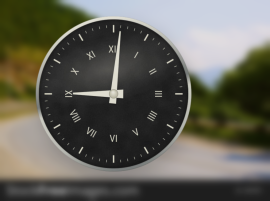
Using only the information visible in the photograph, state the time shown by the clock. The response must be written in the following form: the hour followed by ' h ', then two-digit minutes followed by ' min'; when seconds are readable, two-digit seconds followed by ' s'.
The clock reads 9 h 01 min
